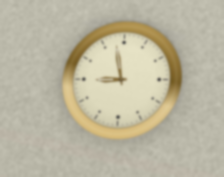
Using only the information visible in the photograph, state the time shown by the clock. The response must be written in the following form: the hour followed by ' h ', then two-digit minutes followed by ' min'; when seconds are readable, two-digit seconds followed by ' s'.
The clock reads 8 h 58 min
